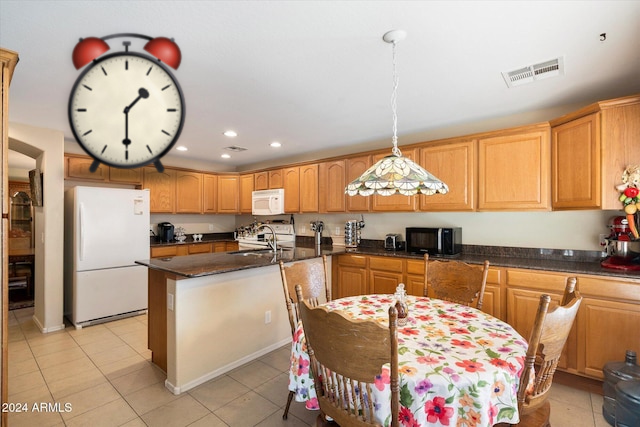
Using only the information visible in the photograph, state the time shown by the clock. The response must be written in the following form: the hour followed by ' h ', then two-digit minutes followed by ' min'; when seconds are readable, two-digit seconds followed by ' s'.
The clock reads 1 h 30 min
